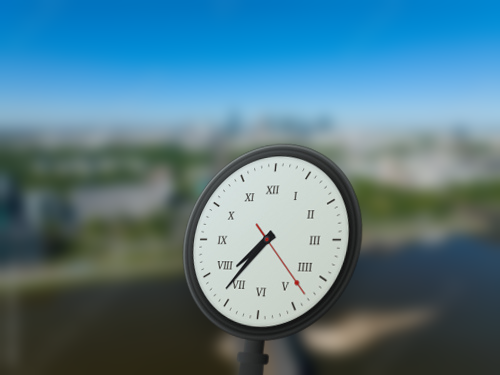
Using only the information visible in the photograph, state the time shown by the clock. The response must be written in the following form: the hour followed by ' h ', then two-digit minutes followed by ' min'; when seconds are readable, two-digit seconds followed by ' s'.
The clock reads 7 h 36 min 23 s
